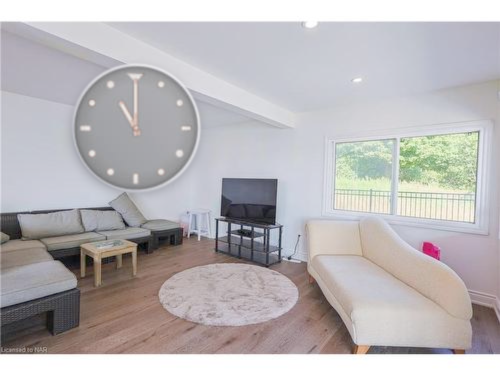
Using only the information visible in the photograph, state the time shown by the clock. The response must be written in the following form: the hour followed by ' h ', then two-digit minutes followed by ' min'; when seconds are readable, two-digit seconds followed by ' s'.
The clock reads 11 h 00 min
